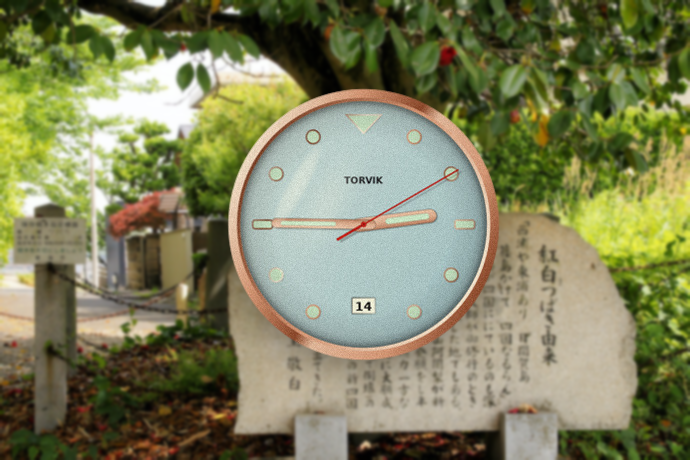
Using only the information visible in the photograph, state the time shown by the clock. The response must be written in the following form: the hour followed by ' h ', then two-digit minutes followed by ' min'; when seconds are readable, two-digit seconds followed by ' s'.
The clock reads 2 h 45 min 10 s
